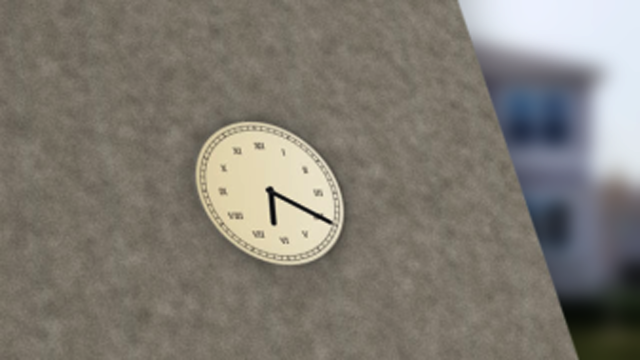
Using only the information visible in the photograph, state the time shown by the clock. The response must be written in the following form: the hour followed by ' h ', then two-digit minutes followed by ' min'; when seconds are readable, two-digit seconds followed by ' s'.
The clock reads 6 h 20 min
